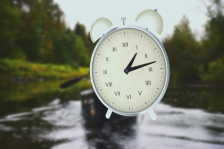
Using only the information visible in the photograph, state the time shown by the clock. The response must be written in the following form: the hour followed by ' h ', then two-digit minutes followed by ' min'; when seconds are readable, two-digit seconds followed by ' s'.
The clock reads 1 h 13 min
